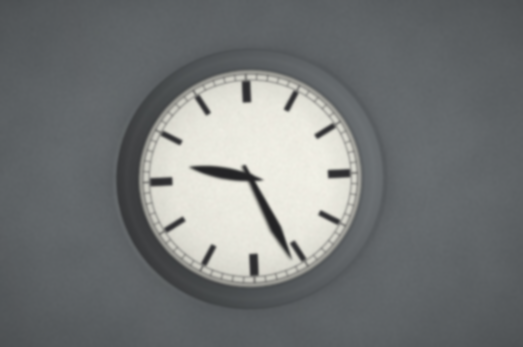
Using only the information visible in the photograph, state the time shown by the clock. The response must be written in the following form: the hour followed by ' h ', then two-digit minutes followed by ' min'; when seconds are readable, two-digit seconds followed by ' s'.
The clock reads 9 h 26 min
